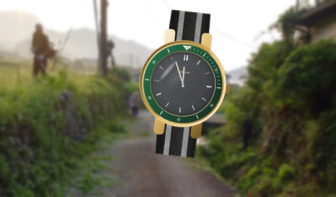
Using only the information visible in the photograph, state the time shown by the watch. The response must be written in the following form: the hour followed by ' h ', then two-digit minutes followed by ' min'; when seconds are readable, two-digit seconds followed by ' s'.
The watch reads 11 h 56 min
